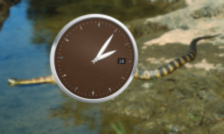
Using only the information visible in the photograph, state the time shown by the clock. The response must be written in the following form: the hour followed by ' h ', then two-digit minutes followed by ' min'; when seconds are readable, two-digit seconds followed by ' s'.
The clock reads 2 h 05 min
